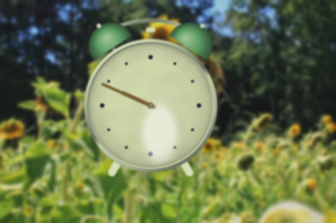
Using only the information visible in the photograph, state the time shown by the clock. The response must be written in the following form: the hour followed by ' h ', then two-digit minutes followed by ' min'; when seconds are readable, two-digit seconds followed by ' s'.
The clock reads 9 h 49 min
